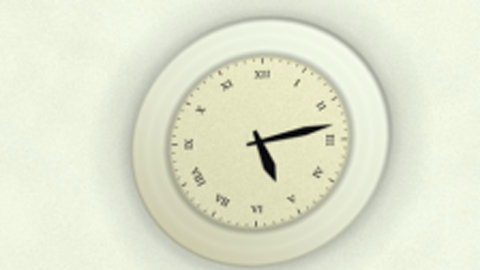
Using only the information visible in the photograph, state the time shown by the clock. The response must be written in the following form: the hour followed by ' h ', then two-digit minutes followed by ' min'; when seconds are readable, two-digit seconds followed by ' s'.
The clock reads 5 h 13 min
